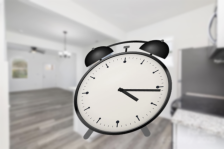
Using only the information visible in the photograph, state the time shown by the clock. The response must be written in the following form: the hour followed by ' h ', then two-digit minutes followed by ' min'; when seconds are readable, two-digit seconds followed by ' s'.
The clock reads 4 h 16 min
